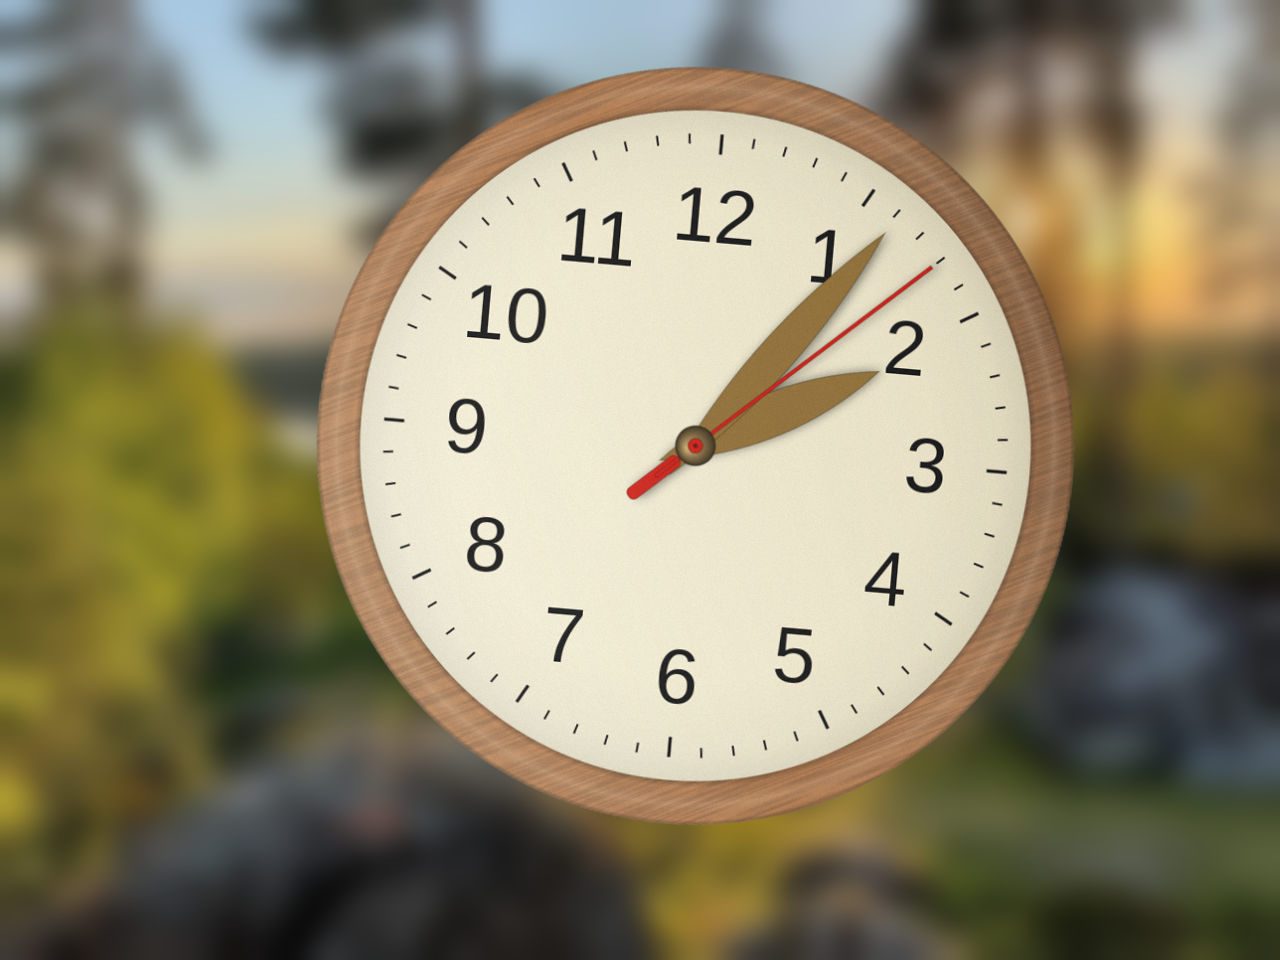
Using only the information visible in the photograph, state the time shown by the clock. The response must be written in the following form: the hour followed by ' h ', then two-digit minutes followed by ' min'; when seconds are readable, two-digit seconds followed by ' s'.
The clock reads 2 h 06 min 08 s
